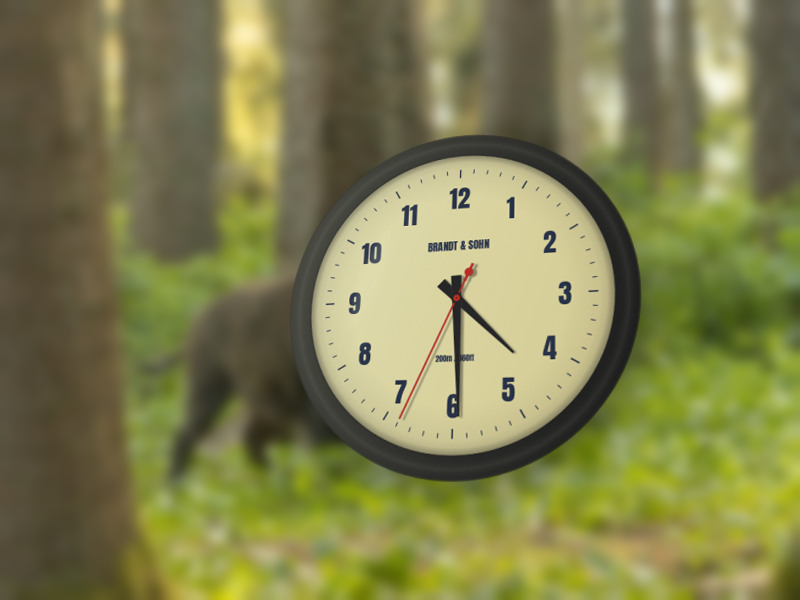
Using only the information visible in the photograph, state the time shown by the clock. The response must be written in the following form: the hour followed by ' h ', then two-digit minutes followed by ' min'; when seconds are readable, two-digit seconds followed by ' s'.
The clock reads 4 h 29 min 34 s
